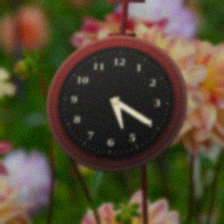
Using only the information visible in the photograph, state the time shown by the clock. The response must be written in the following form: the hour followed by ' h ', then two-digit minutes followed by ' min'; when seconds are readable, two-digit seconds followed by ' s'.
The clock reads 5 h 20 min
